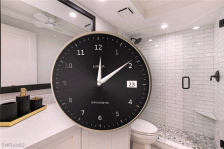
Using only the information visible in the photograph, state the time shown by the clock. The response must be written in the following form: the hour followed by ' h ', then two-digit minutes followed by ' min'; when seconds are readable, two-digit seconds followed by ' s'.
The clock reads 12 h 09 min
